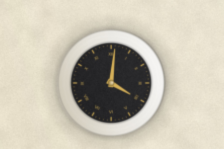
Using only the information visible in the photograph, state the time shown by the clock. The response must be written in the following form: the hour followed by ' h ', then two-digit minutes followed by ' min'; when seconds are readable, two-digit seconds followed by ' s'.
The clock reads 4 h 01 min
